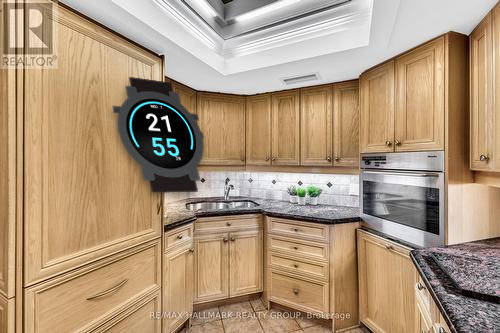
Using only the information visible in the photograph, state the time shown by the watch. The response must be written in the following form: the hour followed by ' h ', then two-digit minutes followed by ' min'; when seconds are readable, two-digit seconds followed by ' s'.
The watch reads 21 h 55 min
